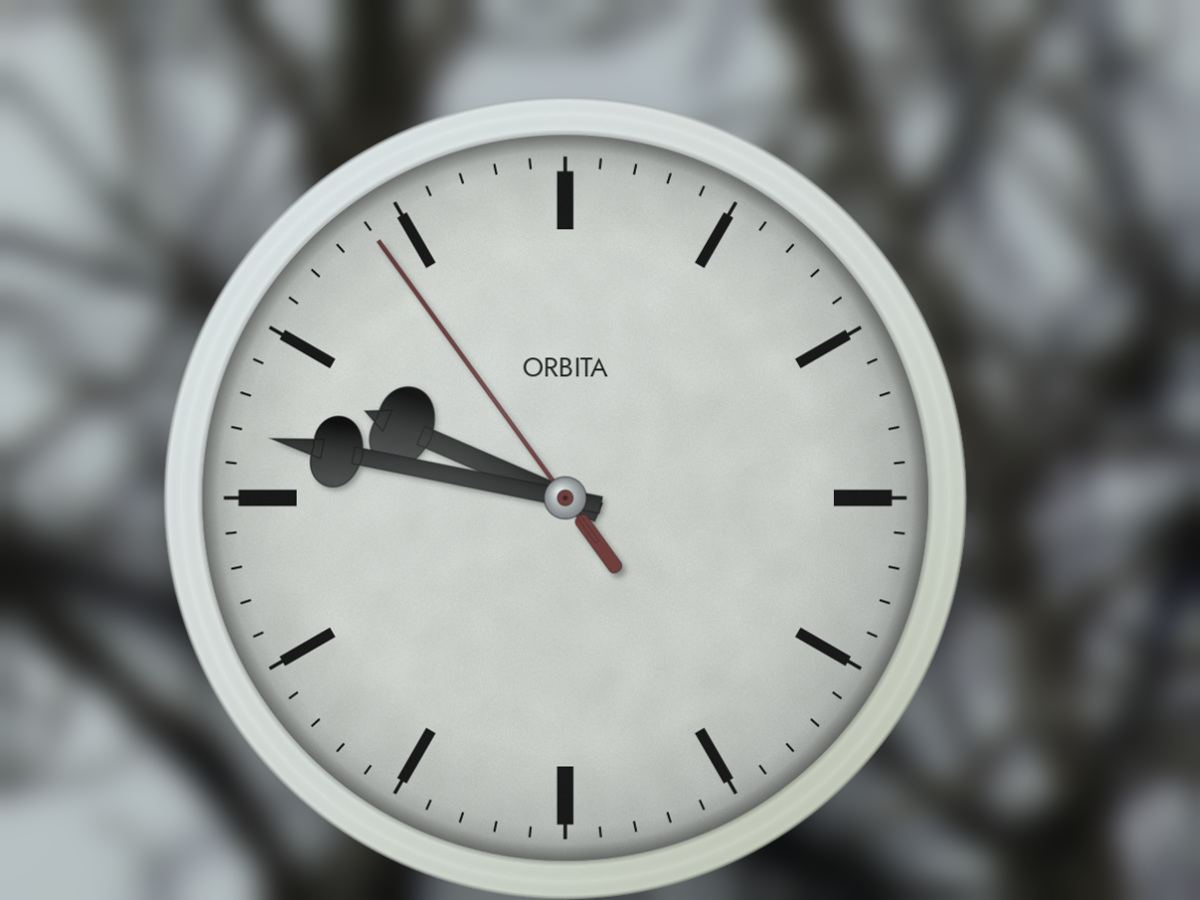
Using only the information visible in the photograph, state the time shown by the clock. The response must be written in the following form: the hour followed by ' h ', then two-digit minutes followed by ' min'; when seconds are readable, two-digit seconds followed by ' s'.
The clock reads 9 h 46 min 54 s
